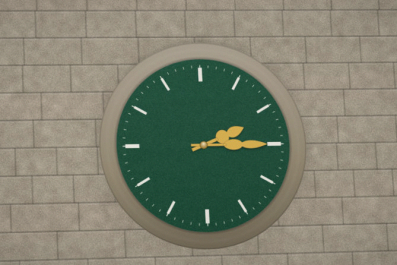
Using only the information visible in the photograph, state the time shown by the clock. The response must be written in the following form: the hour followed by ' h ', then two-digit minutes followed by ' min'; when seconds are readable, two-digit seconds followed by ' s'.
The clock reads 2 h 15 min
